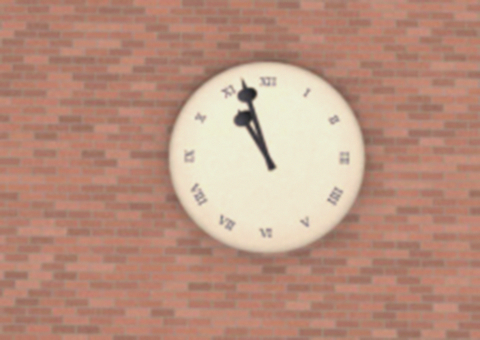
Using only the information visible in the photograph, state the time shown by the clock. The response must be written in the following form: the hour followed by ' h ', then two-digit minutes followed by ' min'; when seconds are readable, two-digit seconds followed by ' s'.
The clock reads 10 h 57 min
